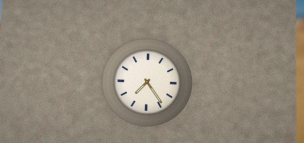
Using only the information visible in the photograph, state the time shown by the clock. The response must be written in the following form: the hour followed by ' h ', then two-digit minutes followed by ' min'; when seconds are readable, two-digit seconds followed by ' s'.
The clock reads 7 h 24 min
